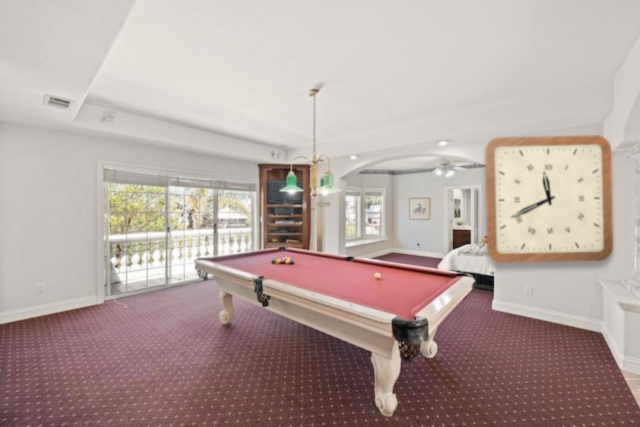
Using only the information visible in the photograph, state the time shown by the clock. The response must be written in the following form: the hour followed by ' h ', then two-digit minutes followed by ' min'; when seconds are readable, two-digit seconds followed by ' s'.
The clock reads 11 h 41 min
